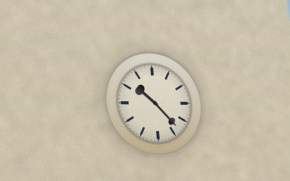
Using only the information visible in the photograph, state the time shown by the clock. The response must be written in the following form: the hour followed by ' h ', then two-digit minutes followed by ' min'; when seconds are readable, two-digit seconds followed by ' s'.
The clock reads 10 h 23 min
